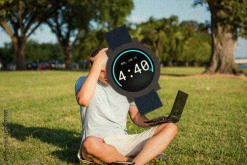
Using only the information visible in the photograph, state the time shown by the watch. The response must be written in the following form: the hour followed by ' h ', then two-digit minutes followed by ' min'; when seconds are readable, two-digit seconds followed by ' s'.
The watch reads 4 h 40 min
